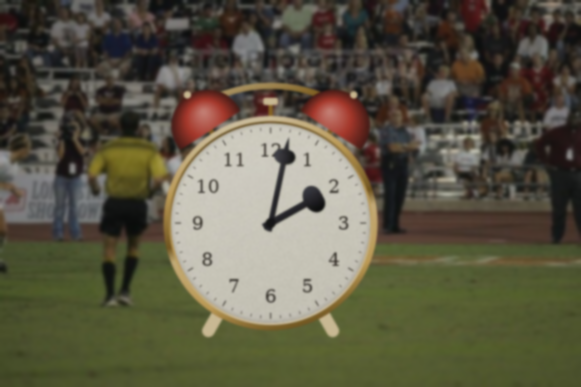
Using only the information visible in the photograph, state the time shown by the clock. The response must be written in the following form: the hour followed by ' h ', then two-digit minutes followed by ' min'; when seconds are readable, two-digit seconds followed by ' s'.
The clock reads 2 h 02 min
